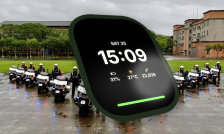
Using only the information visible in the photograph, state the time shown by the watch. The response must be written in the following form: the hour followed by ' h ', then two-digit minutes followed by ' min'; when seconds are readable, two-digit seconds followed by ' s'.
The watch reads 15 h 09 min
